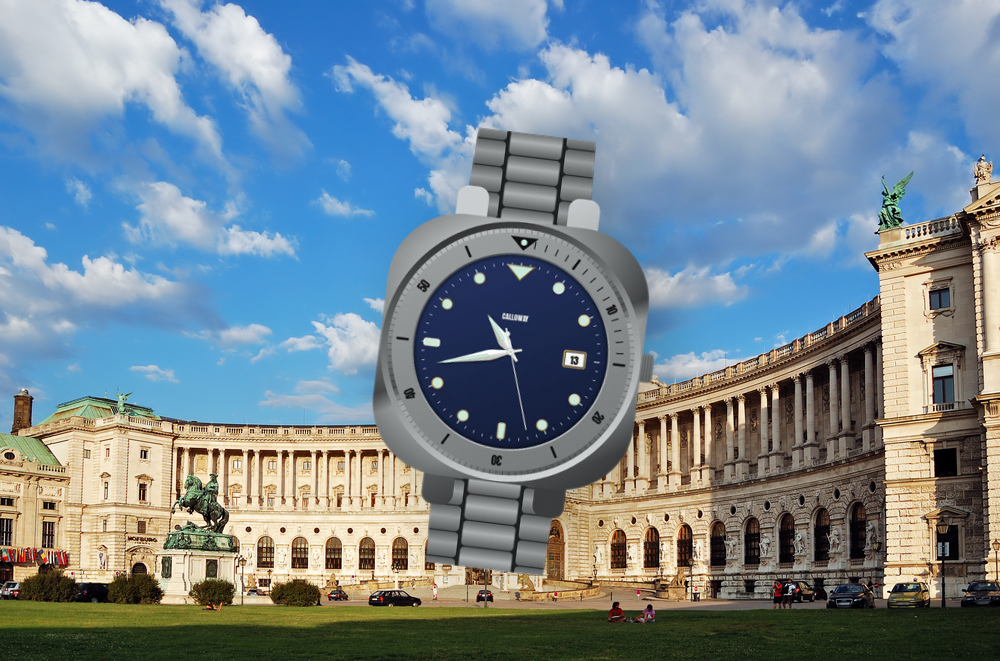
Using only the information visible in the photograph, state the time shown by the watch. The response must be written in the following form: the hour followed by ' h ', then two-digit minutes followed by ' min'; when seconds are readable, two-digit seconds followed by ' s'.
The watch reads 10 h 42 min 27 s
